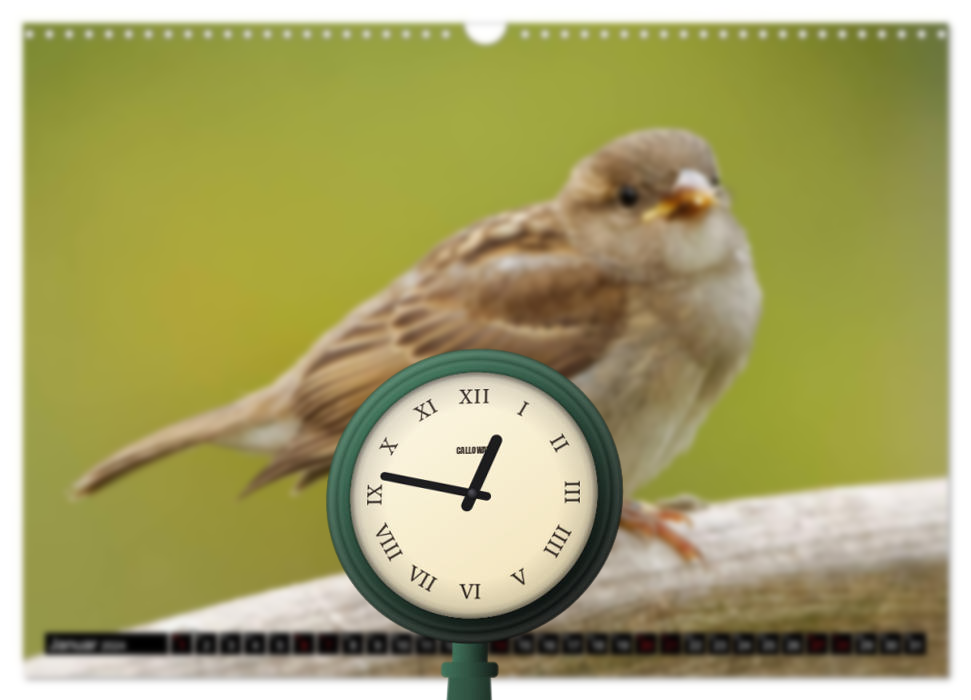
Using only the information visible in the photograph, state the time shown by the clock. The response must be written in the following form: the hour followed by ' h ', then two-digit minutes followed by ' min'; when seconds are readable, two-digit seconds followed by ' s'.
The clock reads 12 h 47 min
